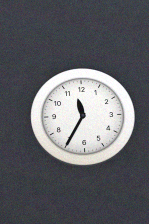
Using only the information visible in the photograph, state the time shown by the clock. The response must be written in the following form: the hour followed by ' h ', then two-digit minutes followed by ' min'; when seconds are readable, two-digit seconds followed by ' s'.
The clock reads 11 h 35 min
